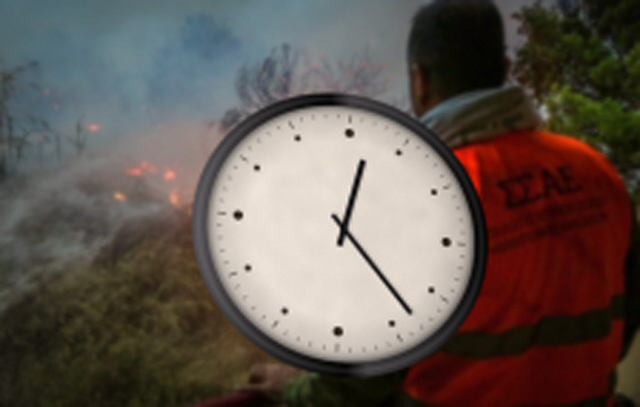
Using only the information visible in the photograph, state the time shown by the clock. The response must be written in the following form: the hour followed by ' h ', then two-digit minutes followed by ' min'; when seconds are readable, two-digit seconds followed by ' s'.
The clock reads 12 h 23 min
